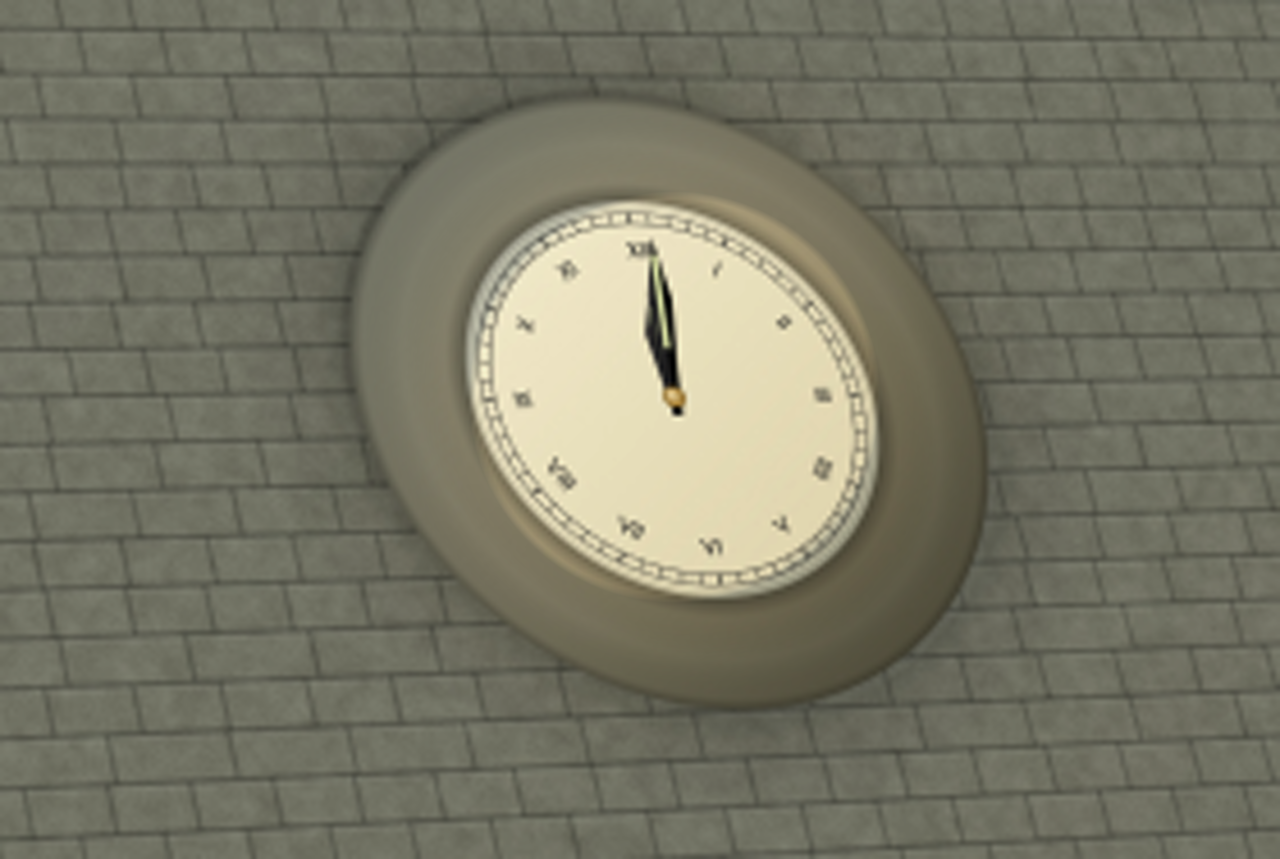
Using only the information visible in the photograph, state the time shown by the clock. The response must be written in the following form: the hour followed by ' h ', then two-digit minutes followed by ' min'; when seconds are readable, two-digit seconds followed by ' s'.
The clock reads 12 h 01 min
